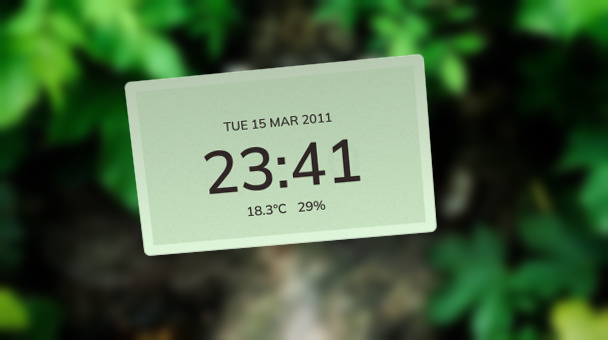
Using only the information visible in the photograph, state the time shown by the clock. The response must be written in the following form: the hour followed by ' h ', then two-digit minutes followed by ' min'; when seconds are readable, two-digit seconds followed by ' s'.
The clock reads 23 h 41 min
